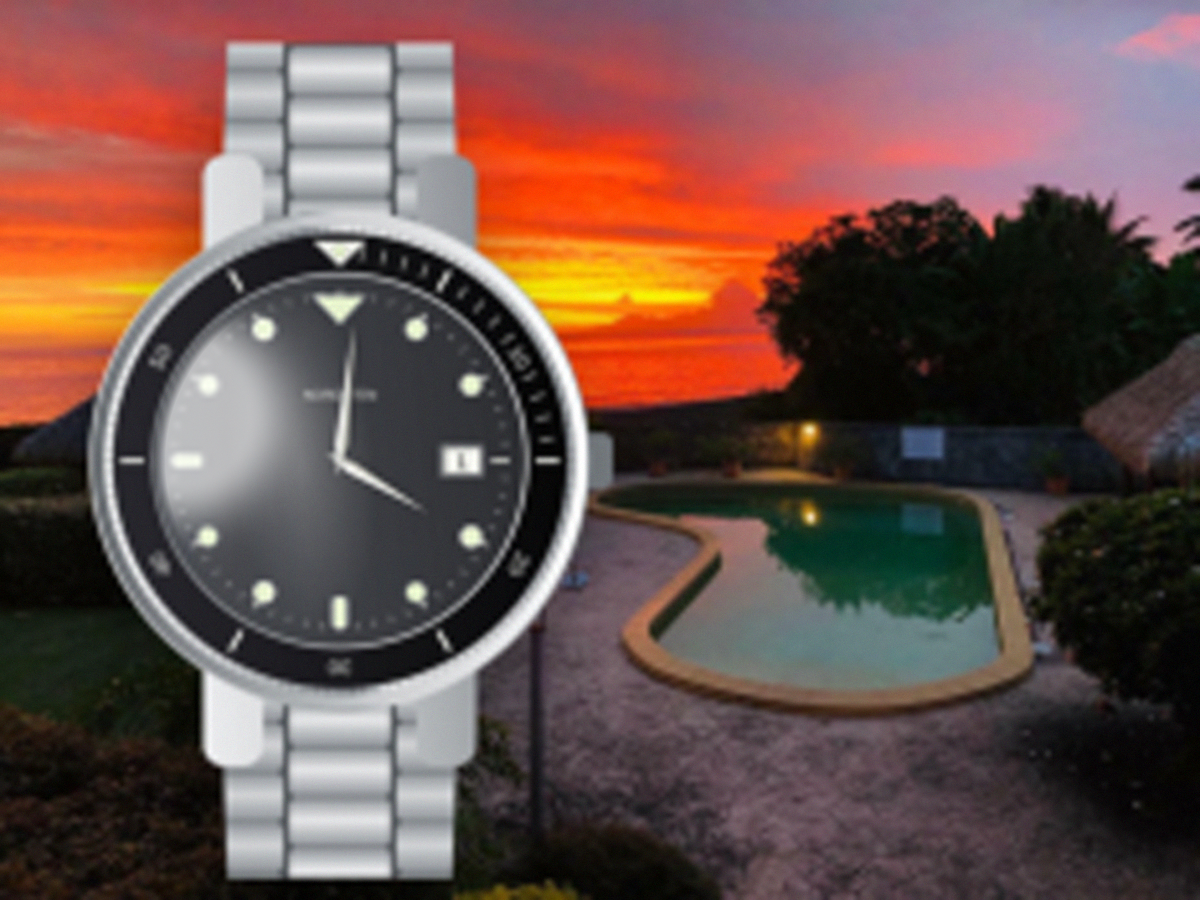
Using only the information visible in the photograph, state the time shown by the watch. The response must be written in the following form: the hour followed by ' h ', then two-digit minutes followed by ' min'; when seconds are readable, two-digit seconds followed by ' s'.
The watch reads 4 h 01 min
